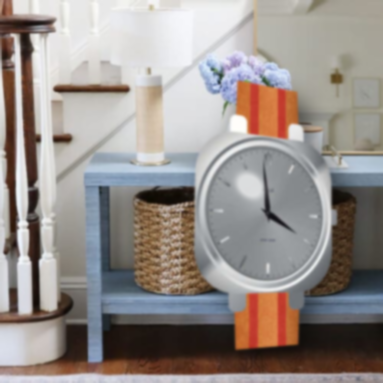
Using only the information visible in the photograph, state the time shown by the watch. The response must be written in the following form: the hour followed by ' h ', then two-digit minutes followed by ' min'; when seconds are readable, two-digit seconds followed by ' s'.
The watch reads 3 h 59 min
